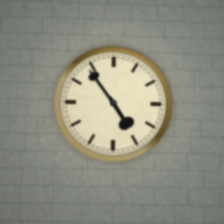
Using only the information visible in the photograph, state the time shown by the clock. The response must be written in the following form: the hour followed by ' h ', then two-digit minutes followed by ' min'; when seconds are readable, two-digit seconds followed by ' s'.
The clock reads 4 h 54 min
